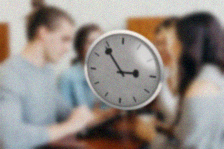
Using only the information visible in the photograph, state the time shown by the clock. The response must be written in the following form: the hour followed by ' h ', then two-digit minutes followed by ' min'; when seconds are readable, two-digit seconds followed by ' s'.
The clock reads 2 h 54 min
